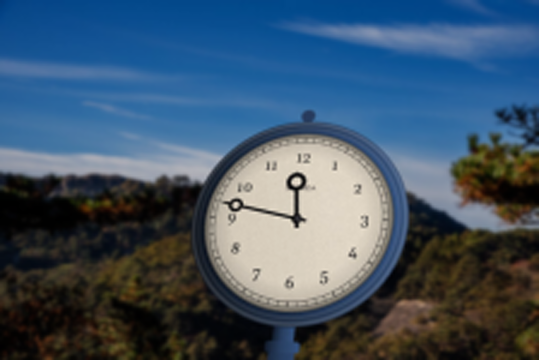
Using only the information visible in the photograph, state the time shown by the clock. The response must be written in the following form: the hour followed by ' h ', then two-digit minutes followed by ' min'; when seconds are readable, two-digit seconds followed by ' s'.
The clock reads 11 h 47 min
